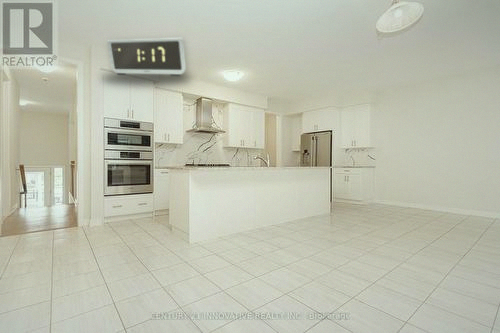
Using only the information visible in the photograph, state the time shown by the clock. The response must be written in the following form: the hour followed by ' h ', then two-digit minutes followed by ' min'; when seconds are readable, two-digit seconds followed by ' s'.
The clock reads 1 h 17 min
